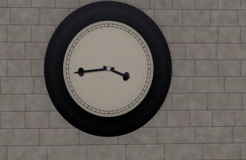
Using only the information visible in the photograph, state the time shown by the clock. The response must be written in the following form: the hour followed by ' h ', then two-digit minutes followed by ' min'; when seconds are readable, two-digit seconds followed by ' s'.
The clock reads 3 h 44 min
